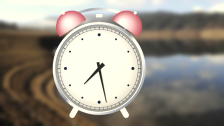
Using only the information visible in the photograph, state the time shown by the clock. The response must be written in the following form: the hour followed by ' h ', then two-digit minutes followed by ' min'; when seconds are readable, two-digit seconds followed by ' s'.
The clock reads 7 h 28 min
